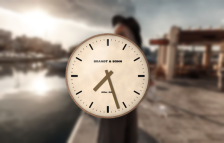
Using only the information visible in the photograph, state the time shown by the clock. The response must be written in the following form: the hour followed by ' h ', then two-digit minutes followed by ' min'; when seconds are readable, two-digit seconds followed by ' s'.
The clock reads 7 h 27 min
